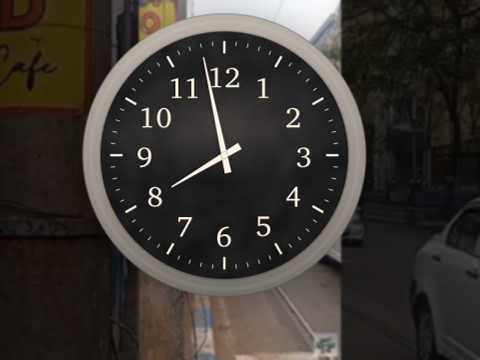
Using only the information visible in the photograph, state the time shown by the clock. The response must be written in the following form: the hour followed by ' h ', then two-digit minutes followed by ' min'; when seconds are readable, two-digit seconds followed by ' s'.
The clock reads 7 h 58 min
